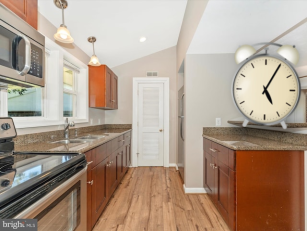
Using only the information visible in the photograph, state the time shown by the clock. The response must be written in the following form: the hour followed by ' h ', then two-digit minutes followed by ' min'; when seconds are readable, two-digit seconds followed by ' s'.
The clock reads 5 h 05 min
